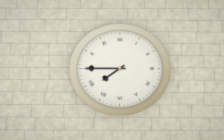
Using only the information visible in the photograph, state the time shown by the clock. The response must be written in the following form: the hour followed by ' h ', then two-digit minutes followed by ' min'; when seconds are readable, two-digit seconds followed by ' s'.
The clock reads 7 h 45 min
